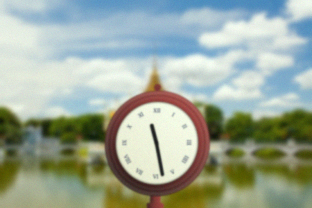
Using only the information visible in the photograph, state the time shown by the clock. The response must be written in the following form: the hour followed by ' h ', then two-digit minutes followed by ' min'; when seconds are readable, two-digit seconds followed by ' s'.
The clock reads 11 h 28 min
